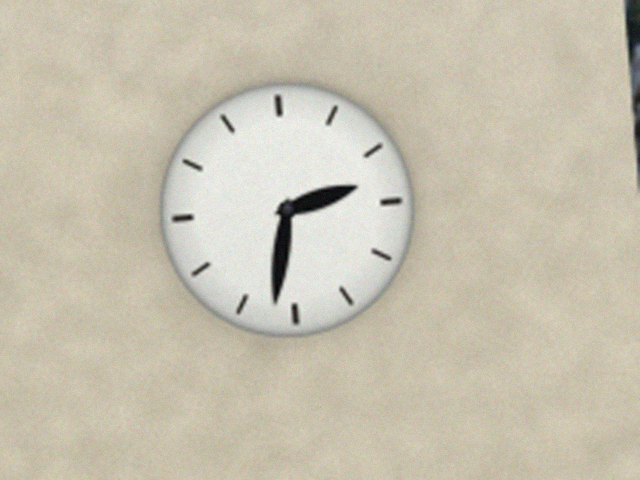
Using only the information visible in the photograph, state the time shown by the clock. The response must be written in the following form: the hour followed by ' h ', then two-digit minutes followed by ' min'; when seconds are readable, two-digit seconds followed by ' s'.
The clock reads 2 h 32 min
